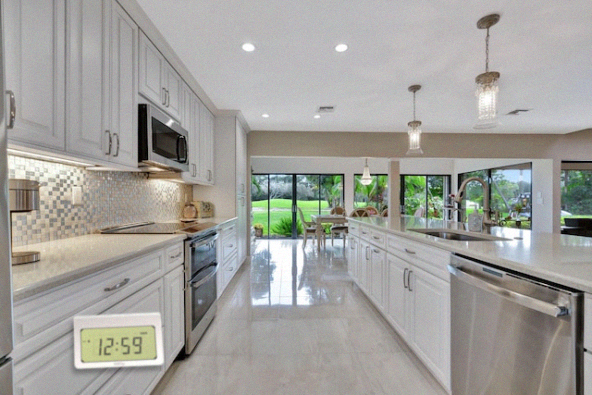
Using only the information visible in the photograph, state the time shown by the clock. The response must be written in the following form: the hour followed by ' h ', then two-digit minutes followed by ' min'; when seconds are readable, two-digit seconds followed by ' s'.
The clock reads 12 h 59 min
